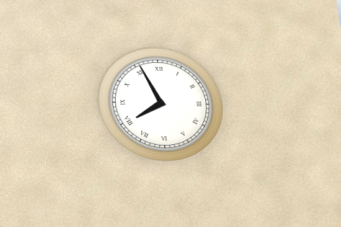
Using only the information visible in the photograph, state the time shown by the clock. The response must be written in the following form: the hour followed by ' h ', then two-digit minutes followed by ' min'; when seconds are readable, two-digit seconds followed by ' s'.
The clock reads 7 h 56 min
